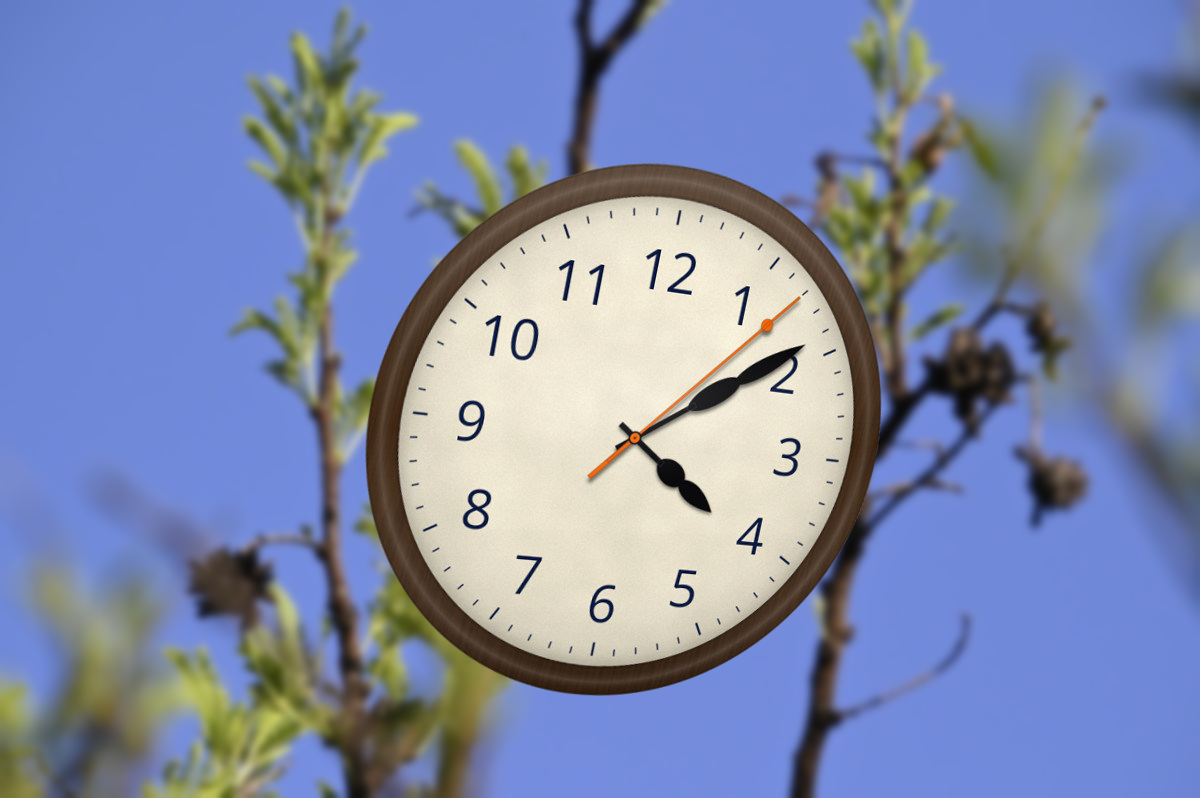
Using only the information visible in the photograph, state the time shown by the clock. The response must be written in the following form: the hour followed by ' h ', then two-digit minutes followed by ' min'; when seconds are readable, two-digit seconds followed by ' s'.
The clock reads 4 h 09 min 07 s
